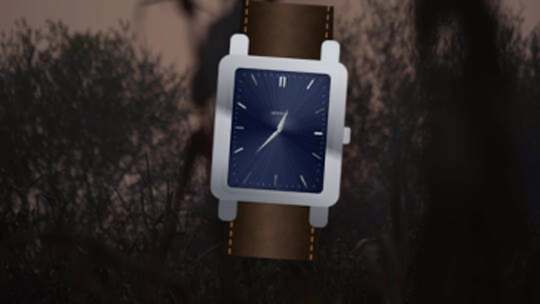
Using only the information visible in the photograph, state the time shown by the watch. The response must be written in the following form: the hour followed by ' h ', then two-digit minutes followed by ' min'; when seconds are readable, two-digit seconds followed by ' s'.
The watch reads 12 h 37 min
